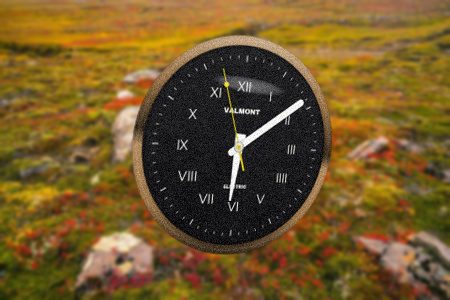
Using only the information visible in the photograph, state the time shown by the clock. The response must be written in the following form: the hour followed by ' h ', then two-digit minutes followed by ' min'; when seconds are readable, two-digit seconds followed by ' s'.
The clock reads 6 h 08 min 57 s
